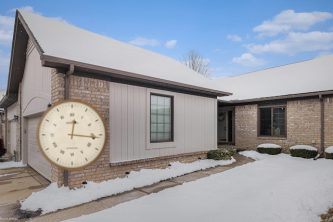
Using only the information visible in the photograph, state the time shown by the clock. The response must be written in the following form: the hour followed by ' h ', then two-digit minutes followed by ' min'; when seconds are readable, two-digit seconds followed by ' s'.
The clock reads 12 h 16 min
